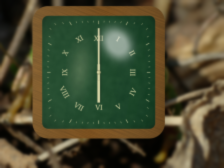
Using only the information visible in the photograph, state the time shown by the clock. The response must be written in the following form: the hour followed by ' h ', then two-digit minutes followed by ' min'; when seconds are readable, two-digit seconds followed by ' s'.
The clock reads 6 h 00 min
